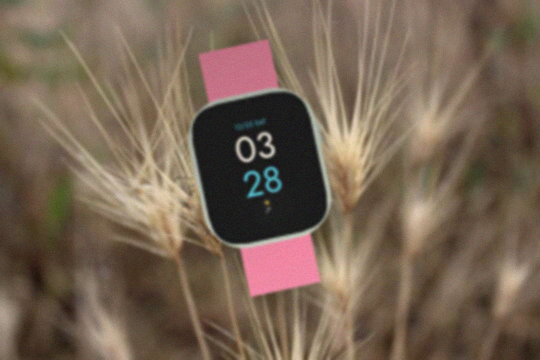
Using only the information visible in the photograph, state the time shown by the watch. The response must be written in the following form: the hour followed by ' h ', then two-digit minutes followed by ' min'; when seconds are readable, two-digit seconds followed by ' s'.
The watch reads 3 h 28 min
